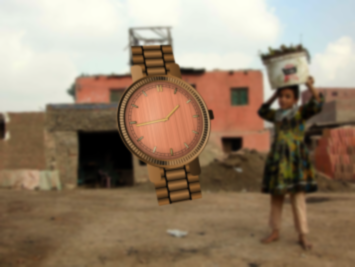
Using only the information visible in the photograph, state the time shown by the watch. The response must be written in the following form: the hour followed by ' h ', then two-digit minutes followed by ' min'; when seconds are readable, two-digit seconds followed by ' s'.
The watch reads 1 h 44 min
